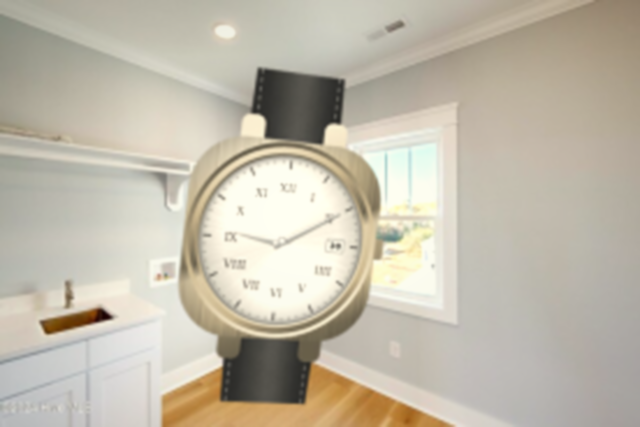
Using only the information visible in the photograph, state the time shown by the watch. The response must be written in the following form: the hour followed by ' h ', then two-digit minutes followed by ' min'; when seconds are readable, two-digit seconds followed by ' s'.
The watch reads 9 h 10 min
